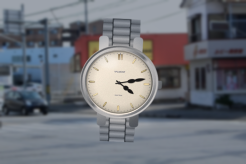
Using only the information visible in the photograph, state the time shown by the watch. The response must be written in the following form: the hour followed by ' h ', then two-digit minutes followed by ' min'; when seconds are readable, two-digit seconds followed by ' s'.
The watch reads 4 h 13 min
